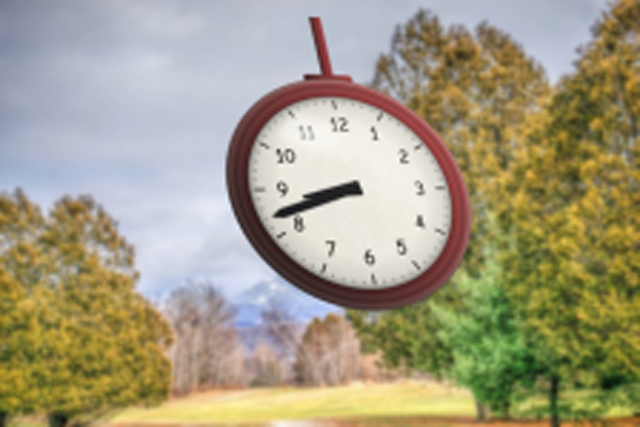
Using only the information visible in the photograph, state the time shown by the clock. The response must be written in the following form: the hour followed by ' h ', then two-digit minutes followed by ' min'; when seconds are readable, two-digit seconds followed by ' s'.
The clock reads 8 h 42 min
